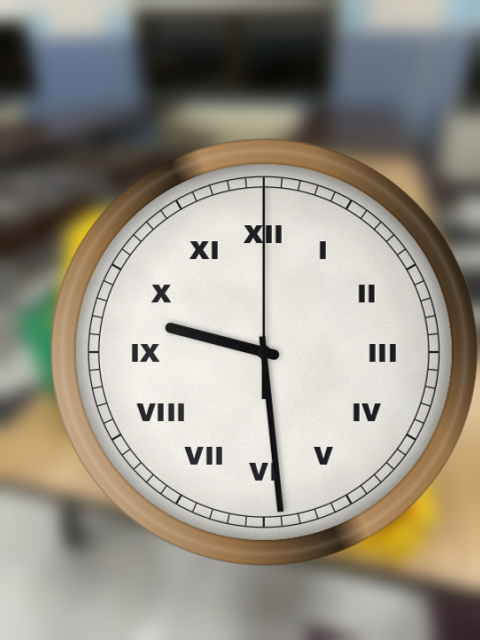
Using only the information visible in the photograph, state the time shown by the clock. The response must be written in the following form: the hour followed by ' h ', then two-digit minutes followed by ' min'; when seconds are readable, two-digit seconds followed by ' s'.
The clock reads 9 h 29 min 00 s
